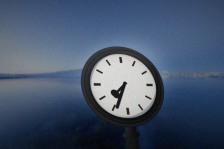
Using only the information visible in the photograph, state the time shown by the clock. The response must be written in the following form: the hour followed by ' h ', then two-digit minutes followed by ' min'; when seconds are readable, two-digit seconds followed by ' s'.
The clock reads 7 h 34 min
